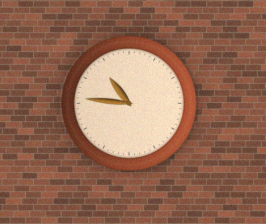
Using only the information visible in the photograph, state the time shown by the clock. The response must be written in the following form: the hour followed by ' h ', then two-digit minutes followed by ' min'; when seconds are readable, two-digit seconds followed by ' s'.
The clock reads 10 h 46 min
